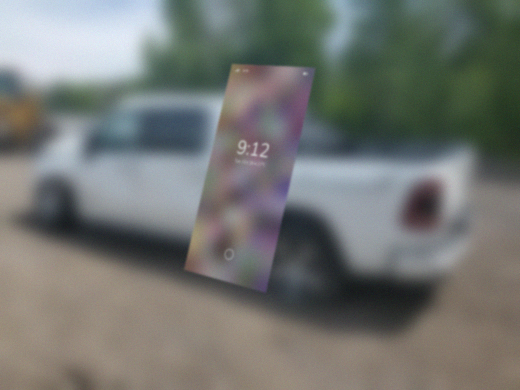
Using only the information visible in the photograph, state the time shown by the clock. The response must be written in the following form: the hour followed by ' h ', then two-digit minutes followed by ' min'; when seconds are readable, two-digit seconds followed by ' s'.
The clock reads 9 h 12 min
